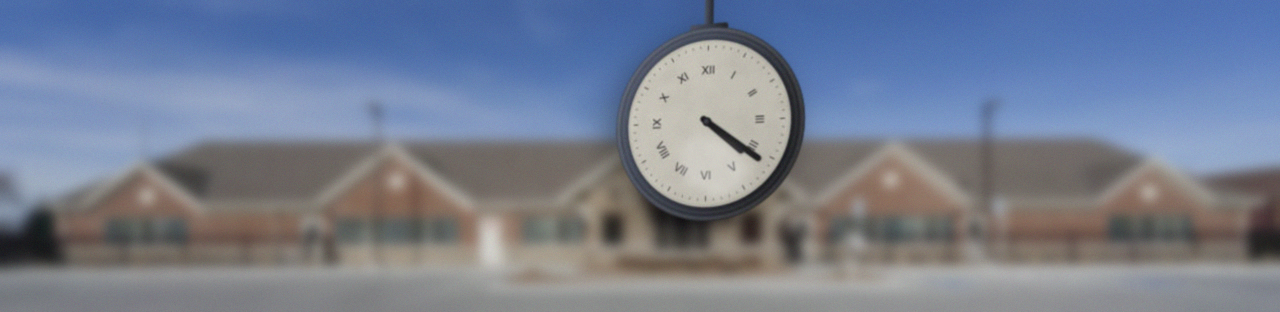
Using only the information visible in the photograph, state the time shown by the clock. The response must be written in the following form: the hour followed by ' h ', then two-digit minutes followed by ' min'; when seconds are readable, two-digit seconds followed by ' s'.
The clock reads 4 h 21 min
